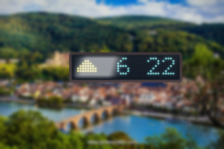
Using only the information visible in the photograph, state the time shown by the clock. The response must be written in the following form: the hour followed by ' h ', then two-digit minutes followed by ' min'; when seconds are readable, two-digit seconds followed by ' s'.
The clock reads 6 h 22 min
